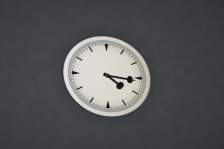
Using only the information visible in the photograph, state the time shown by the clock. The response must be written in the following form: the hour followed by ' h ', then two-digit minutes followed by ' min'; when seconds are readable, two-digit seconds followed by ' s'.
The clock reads 4 h 16 min
